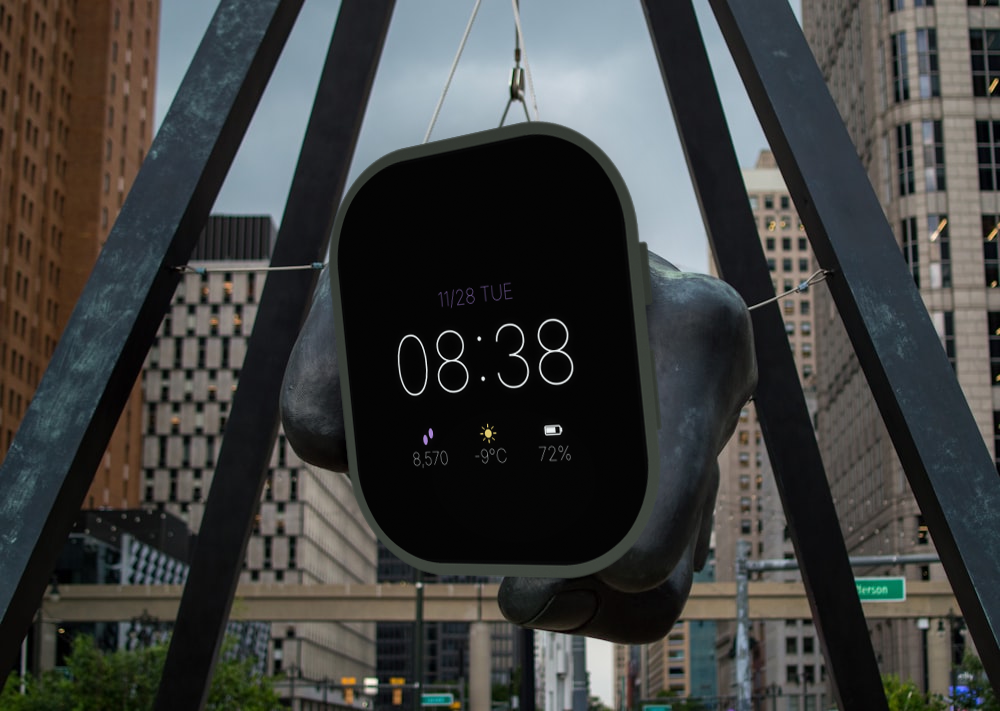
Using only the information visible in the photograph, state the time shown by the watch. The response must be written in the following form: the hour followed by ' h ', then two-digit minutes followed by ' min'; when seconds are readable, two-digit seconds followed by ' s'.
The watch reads 8 h 38 min
